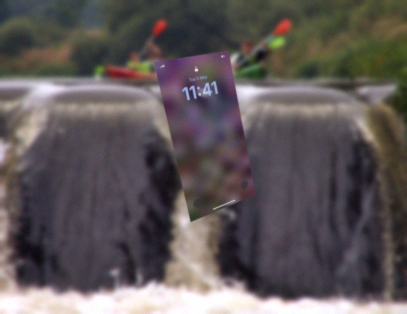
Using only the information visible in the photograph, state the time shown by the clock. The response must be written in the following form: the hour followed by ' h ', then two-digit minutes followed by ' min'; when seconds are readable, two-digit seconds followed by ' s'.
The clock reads 11 h 41 min
